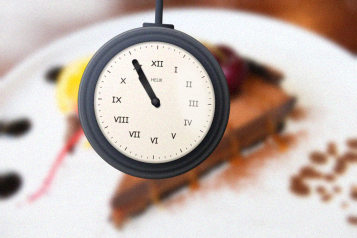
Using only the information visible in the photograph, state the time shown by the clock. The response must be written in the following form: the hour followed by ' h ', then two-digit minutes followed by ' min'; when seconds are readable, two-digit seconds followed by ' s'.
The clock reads 10 h 55 min
